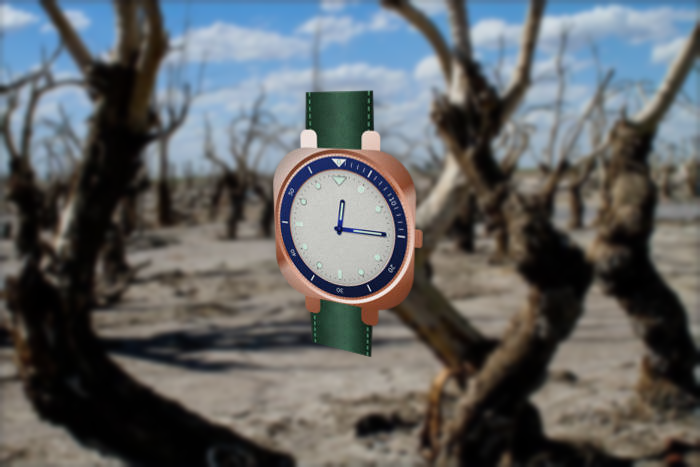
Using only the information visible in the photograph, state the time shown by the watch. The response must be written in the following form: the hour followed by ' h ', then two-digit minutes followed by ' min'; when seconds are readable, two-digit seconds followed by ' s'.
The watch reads 12 h 15 min
